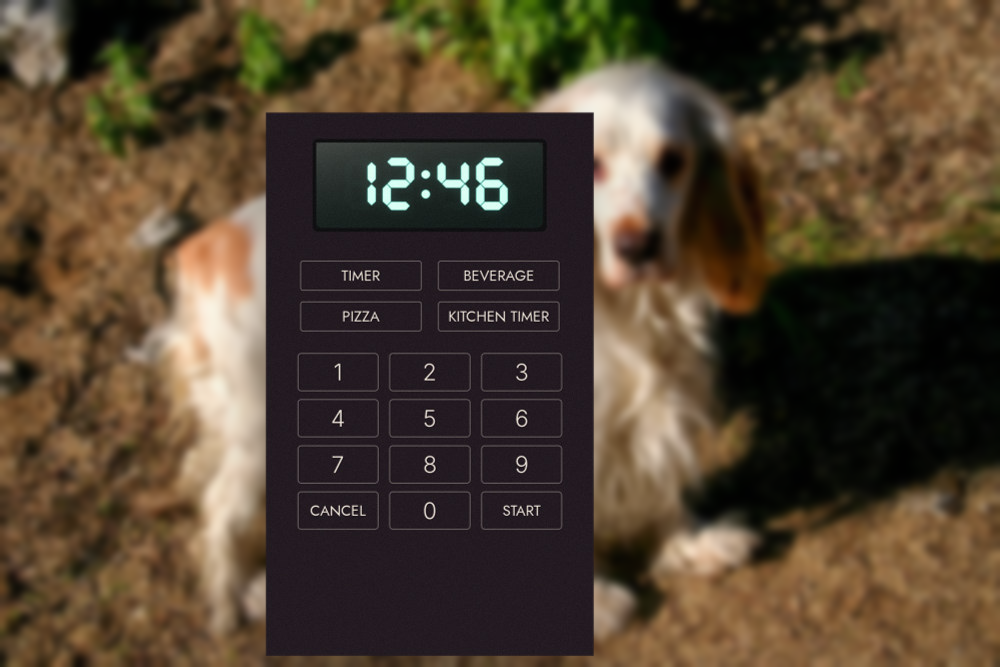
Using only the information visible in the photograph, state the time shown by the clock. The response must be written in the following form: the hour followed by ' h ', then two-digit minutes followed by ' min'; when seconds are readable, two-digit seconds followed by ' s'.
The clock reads 12 h 46 min
